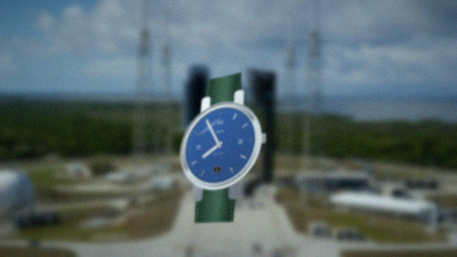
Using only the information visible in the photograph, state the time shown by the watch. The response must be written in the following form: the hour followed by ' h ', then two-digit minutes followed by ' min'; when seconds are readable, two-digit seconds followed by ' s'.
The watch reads 7 h 55 min
